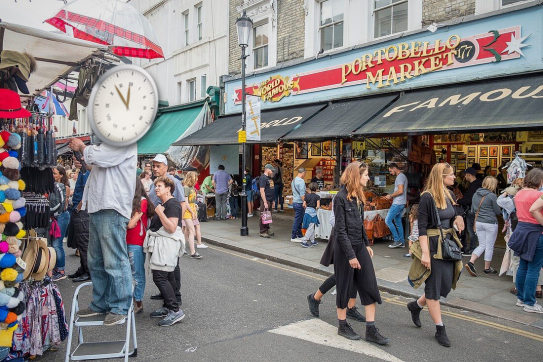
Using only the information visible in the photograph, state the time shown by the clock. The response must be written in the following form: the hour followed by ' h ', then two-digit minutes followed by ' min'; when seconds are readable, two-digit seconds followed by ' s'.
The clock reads 11 h 53 min
